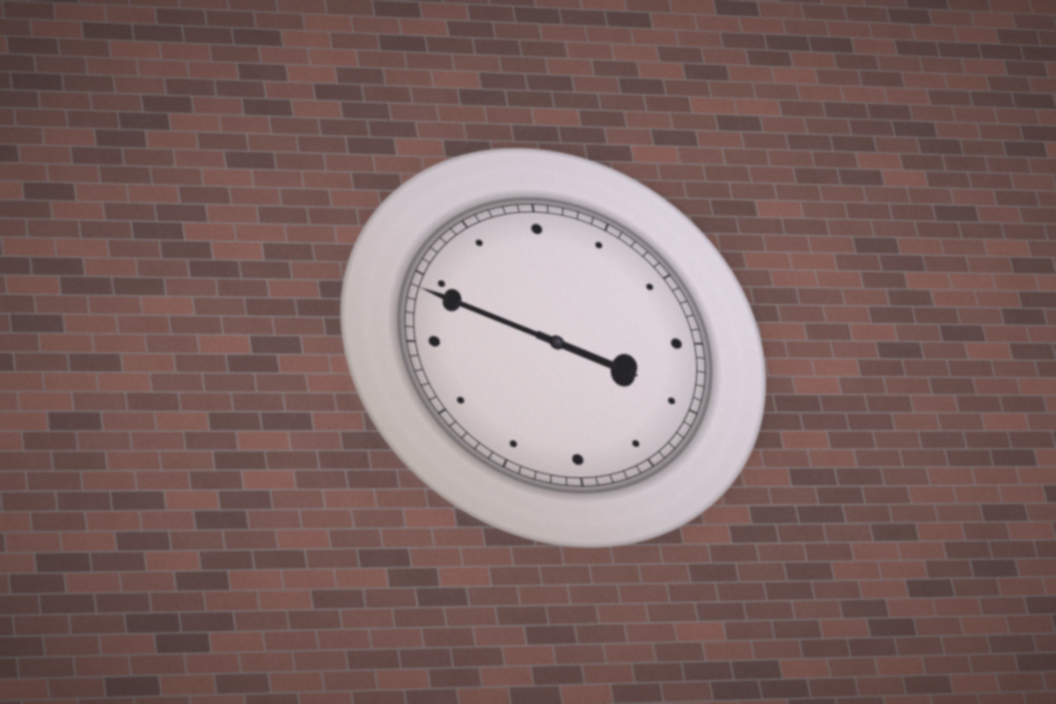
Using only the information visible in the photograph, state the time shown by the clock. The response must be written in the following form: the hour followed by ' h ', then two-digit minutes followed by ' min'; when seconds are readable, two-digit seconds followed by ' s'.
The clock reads 3 h 49 min
